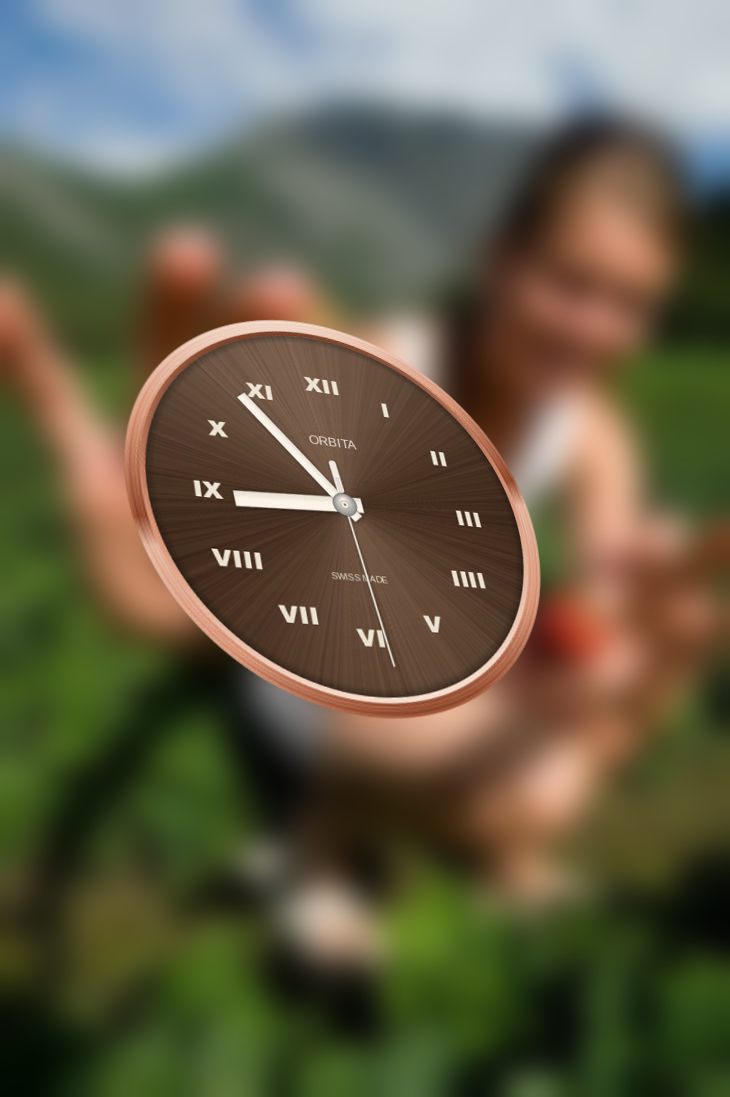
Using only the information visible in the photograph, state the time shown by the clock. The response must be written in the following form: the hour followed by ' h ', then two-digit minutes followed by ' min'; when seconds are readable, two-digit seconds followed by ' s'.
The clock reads 8 h 53 min 29 s
